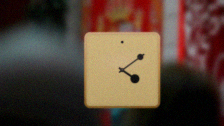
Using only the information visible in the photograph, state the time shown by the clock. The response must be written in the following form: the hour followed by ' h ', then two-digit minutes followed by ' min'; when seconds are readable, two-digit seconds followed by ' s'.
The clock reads 4 h 09 min
